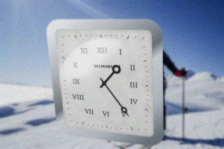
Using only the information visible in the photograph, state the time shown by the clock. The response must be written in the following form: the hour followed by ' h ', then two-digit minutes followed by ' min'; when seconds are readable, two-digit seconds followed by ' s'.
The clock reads 1 h 24 min
